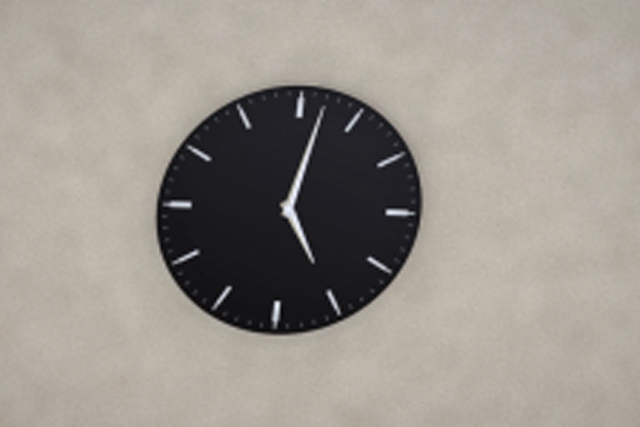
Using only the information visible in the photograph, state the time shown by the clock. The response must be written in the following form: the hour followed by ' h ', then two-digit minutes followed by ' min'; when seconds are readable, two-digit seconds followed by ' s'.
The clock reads 5 h 02 min
